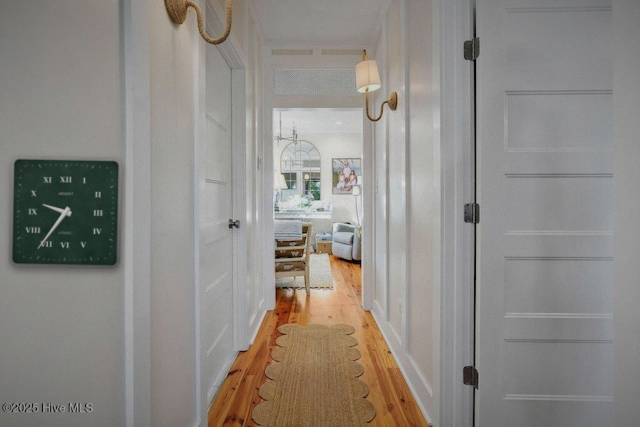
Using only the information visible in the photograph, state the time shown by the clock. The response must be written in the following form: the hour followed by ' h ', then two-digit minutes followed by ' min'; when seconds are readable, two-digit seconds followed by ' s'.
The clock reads 9 h 36 min
